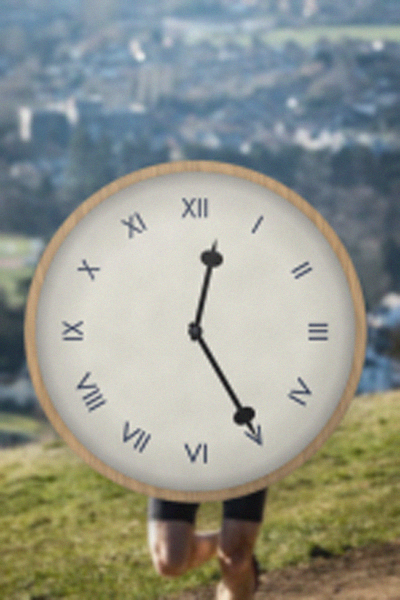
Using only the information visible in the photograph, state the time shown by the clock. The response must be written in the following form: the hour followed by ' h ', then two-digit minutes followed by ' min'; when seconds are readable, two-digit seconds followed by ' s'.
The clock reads 12 h 25 min
